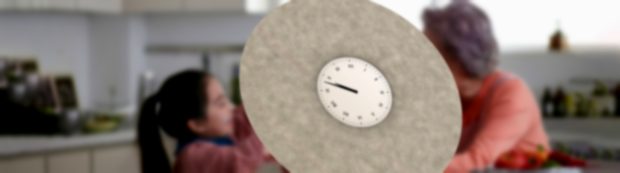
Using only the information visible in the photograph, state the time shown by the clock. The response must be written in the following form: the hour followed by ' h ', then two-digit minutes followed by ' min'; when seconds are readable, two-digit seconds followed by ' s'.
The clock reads 9 h 48 min
